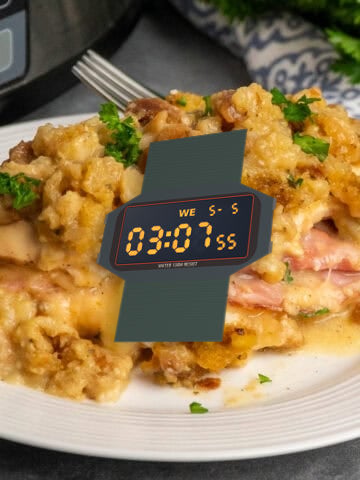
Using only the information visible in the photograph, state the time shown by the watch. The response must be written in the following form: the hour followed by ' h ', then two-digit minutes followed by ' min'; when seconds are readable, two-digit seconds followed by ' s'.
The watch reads 3 h 07 min 55 s
